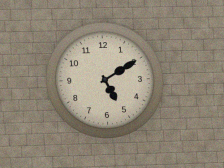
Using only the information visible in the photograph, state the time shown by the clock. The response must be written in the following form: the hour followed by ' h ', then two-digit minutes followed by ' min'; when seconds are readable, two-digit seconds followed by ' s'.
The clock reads 5 h 10 min
